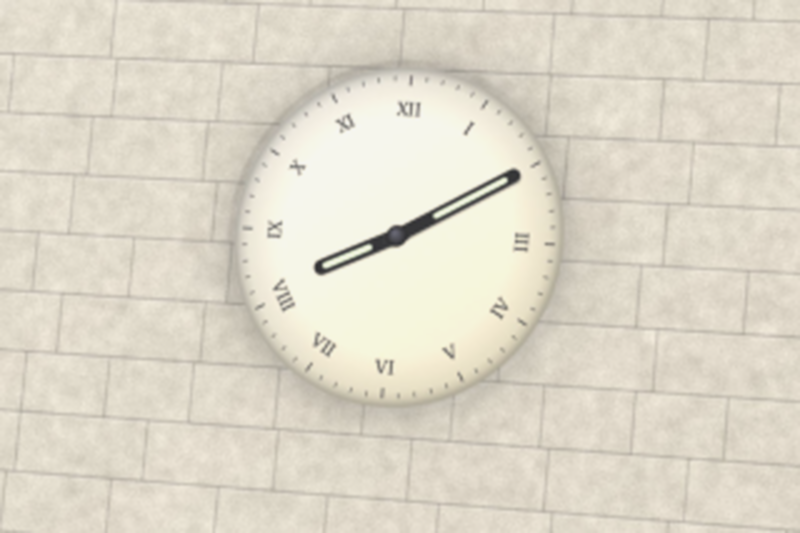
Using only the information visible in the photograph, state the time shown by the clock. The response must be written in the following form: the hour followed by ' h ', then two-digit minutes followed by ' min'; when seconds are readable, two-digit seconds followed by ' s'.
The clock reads 8 h 10 min
